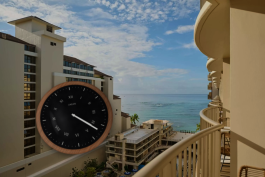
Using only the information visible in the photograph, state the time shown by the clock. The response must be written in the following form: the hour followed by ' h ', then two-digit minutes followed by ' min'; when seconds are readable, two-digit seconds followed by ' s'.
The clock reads 4 h 22 min
